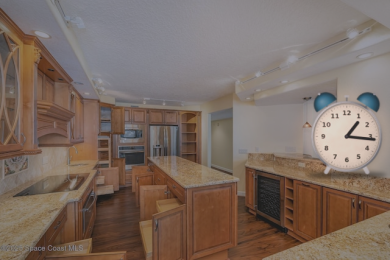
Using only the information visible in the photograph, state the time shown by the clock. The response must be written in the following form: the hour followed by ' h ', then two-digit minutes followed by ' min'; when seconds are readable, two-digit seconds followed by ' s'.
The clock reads 1 h 16 min
